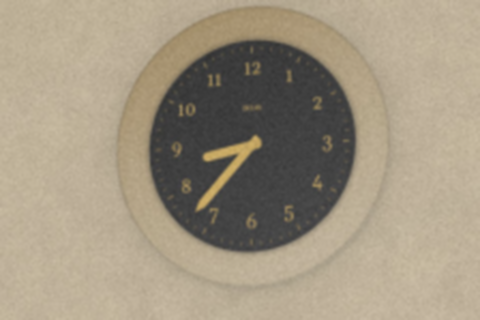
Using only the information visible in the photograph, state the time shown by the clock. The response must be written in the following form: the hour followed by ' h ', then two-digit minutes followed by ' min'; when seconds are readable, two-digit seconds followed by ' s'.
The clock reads 8 h 37 min
